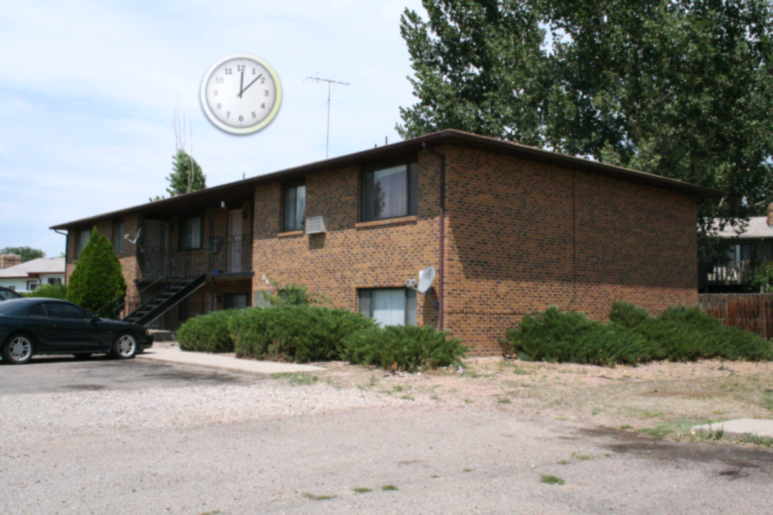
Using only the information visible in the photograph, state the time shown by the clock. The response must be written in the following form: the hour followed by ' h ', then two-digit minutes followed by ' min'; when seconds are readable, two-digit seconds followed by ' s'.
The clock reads 12 h 08 min
